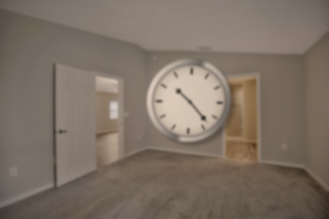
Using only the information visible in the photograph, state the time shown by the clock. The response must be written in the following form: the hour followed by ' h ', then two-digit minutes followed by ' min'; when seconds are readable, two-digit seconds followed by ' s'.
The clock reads 10 h 23 min
